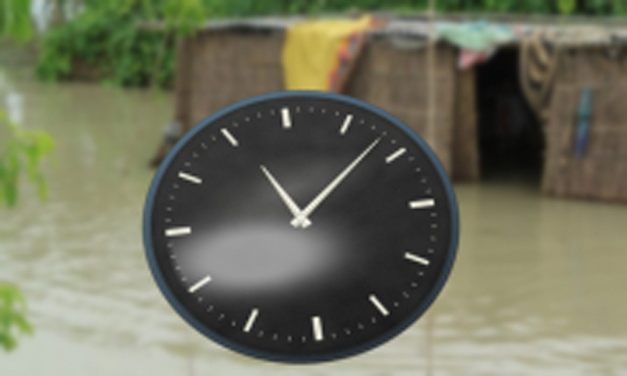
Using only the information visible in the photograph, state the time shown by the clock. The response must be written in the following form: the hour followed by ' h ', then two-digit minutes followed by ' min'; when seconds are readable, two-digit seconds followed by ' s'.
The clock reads 11 h 08 min
